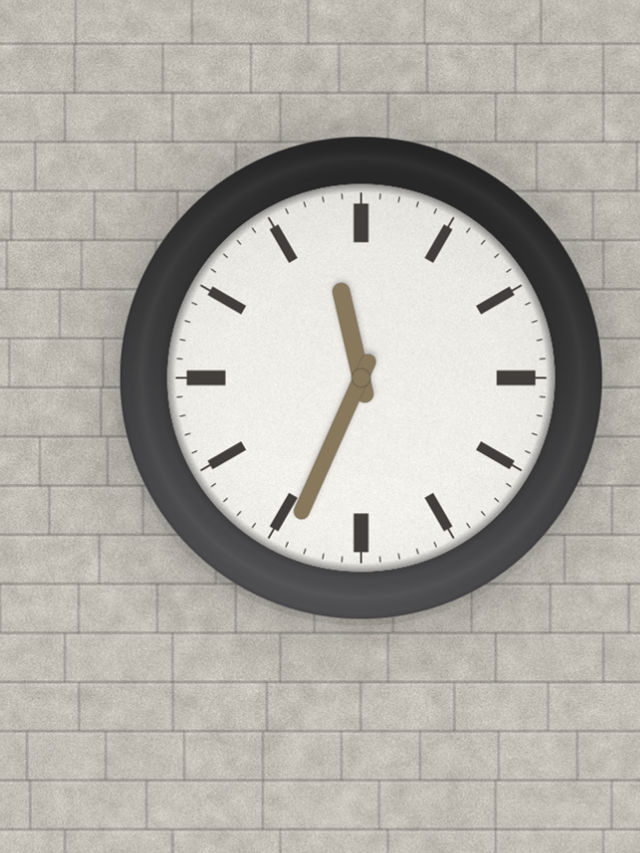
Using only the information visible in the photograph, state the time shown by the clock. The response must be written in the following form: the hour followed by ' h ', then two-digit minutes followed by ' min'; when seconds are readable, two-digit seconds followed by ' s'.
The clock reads 11 h 34 min
